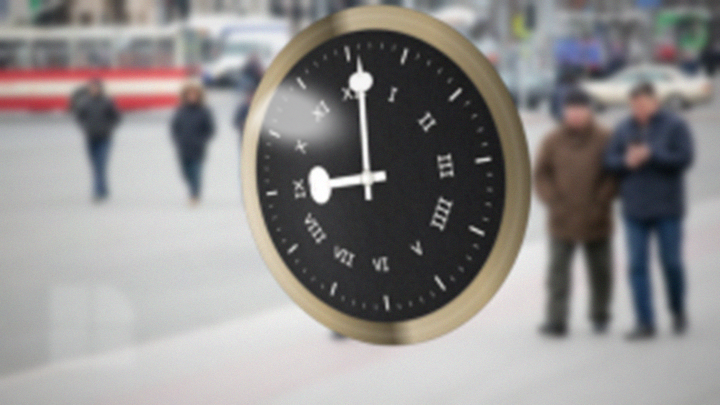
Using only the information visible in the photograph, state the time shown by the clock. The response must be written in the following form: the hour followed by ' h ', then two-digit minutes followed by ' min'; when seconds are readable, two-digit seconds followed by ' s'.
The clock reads 9 h 01 min
